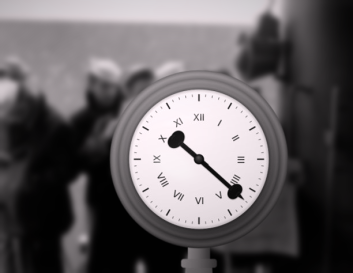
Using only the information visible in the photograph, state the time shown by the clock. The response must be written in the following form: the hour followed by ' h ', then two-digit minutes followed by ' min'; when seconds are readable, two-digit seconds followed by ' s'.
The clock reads 10 h 22 min
